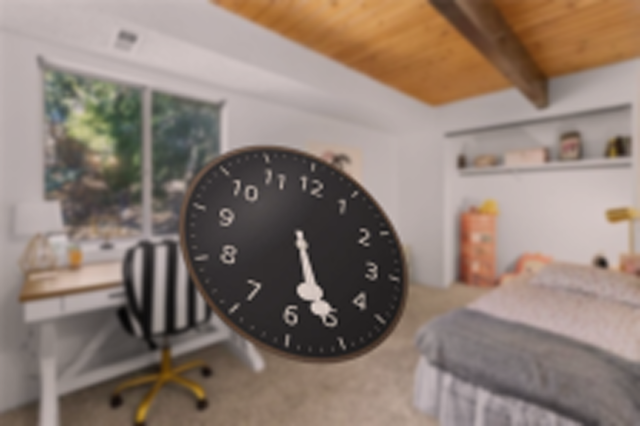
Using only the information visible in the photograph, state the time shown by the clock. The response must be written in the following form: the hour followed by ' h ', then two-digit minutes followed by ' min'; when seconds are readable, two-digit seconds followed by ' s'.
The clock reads 5 h 26 min
